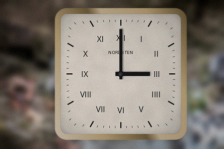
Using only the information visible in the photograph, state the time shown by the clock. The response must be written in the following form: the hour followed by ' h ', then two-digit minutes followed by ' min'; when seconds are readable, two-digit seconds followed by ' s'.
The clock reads 3 h 00 min
